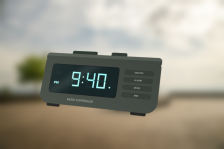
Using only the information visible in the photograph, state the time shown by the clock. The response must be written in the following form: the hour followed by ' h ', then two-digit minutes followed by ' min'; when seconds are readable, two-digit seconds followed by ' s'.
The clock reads 9 h 40 min
